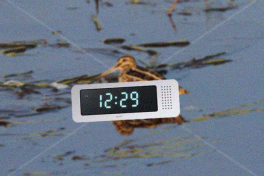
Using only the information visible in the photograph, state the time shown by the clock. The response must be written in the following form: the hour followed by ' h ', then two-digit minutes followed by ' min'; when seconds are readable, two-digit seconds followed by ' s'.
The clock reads 12 h 29 min
